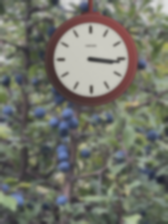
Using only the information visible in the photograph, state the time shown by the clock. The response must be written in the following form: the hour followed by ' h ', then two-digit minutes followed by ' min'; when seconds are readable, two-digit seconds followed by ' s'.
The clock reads 3 h 16 min
